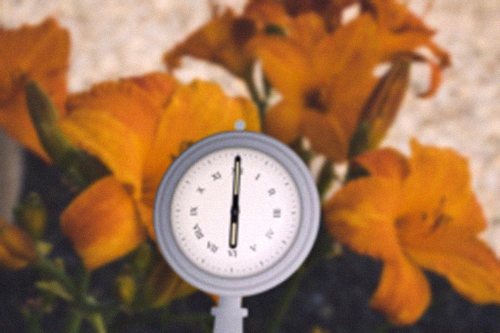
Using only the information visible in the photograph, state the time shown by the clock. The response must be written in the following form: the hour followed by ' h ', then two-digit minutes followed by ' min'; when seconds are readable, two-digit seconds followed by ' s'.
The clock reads 6 h 00 min
